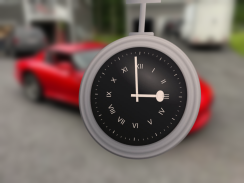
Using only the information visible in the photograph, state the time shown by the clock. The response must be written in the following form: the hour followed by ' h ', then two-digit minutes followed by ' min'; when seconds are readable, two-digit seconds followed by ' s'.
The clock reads 2 h 59 min
